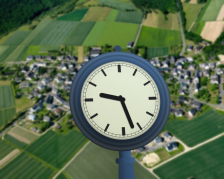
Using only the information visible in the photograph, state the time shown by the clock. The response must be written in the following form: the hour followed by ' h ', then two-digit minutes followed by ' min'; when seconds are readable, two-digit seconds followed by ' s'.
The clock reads 9 h 27 min
